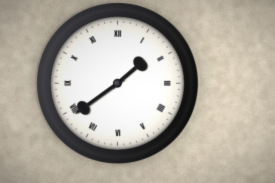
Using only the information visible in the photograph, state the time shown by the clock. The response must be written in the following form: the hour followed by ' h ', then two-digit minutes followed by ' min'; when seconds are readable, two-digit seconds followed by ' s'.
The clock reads 1 h 39 min
